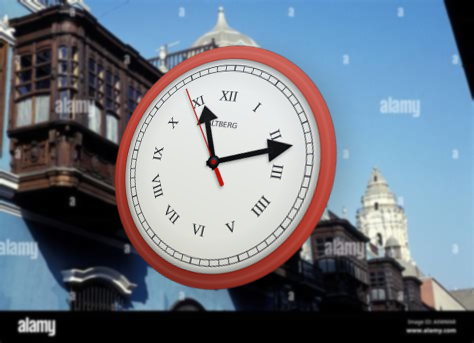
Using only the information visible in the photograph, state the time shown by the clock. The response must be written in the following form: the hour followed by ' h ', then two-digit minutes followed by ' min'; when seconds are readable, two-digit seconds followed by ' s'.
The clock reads 11 h 11 min 54 s
